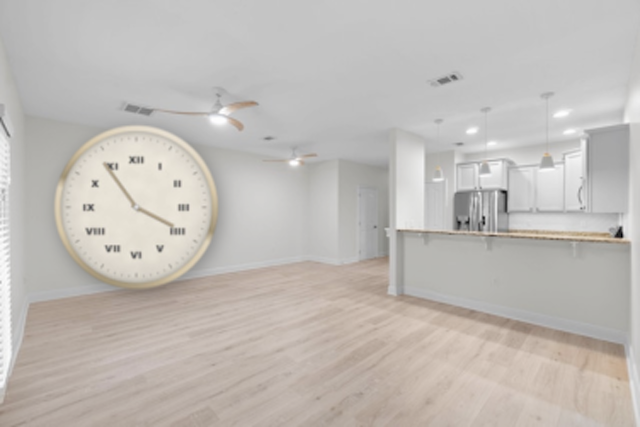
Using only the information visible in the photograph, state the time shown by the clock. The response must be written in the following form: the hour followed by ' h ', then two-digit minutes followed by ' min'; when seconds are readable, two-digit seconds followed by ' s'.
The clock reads 3 h 54 min
